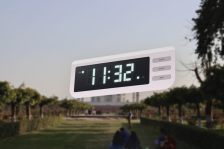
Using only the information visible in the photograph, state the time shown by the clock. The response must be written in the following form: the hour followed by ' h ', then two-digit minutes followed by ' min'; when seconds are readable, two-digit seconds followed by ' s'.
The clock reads 11 h 32 min
